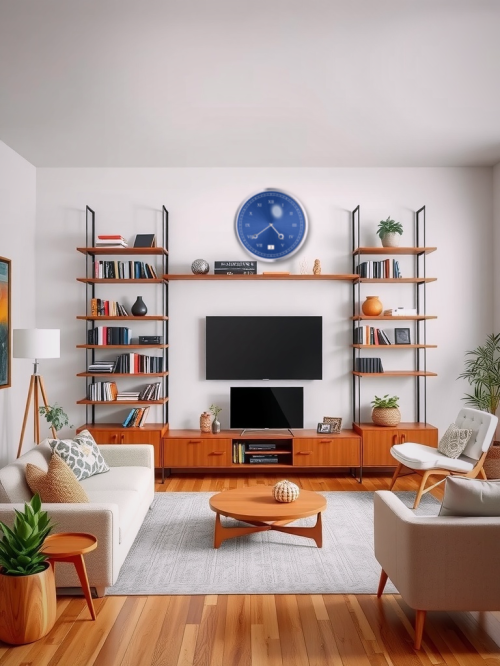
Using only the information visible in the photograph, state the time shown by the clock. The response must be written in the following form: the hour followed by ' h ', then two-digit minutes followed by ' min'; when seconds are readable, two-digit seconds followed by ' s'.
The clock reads 4 h 39 min
